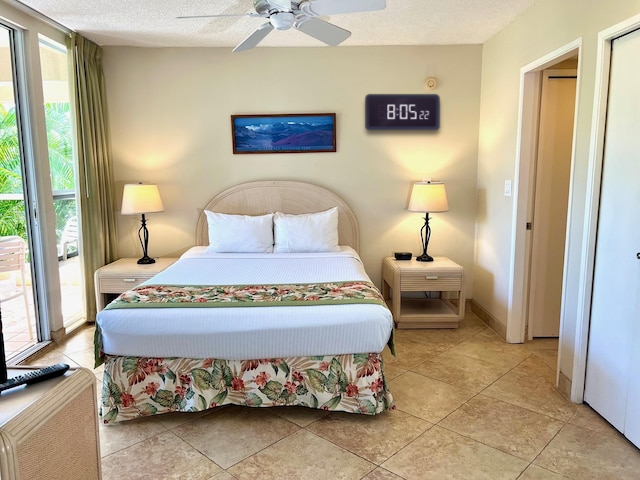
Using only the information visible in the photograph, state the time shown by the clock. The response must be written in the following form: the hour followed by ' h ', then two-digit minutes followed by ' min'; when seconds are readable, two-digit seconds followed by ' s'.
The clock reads 8 h 05 min
